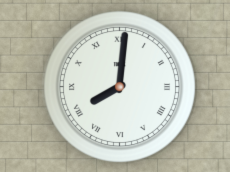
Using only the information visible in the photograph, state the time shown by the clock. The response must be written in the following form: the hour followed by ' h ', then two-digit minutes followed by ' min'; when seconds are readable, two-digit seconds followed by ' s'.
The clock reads 8 h 01 min
